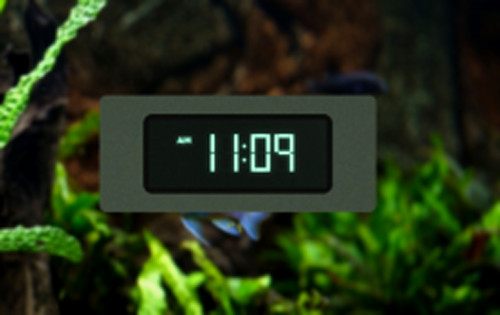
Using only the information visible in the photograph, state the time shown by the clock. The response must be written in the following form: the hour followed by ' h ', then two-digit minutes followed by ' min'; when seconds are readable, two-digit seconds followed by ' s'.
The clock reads 11 h 09 min
